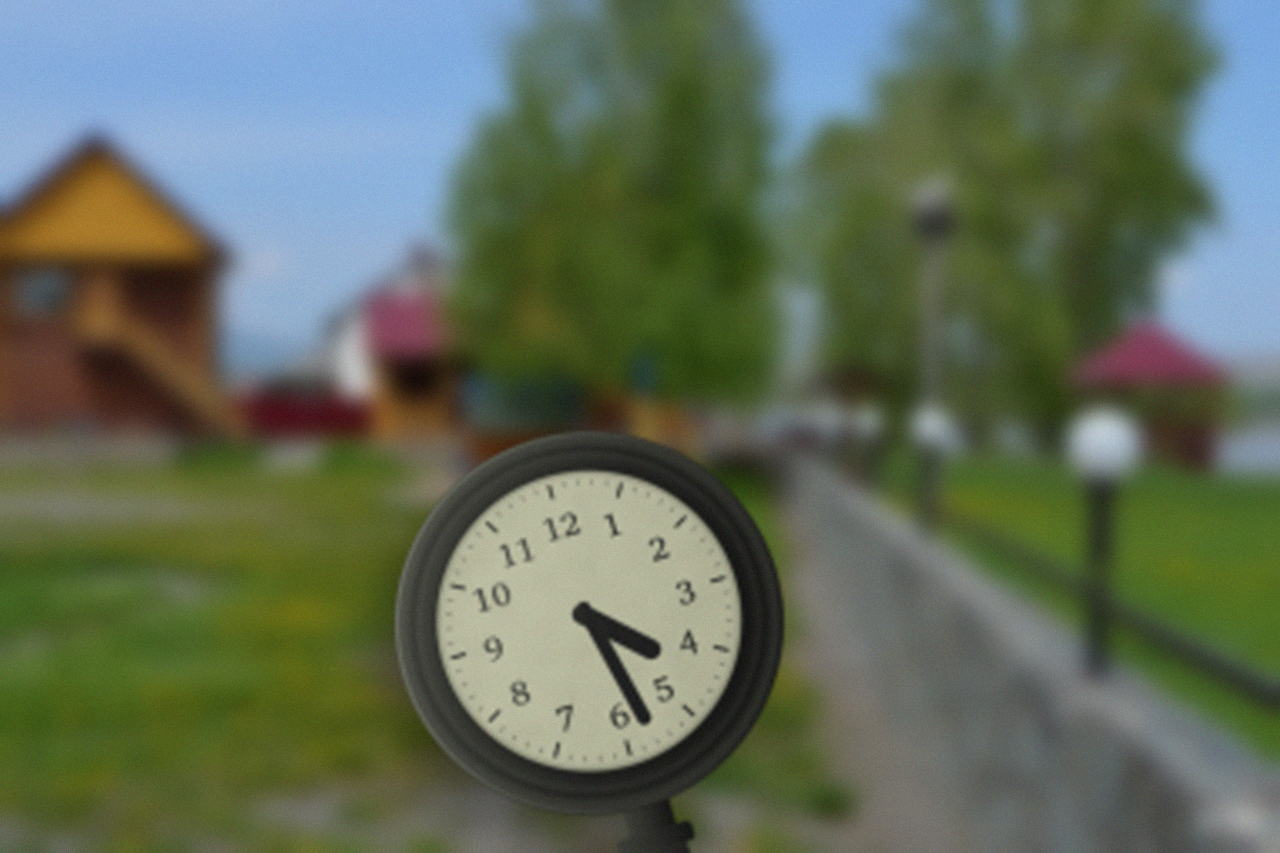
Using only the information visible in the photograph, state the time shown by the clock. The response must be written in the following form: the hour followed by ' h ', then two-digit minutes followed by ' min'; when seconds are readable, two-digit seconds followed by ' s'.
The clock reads 4 h 28 min
